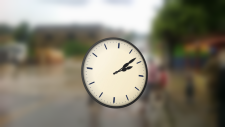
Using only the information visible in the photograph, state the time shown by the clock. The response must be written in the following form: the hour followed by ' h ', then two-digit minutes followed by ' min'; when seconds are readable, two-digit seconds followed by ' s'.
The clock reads 2 h 08 min
